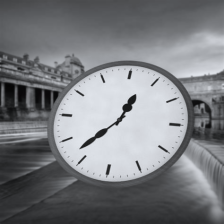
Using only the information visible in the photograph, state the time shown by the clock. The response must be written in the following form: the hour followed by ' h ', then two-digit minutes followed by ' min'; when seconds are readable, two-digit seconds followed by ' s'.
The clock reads 12 h 37 min
